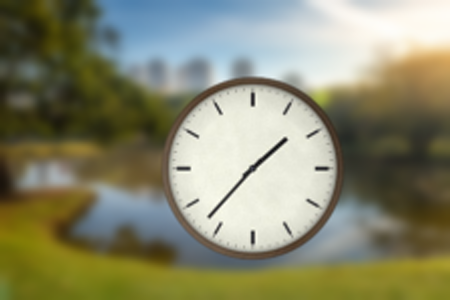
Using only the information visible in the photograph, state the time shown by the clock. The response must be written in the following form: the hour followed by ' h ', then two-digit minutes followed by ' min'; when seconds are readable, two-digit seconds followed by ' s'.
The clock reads 1 h 37 min
